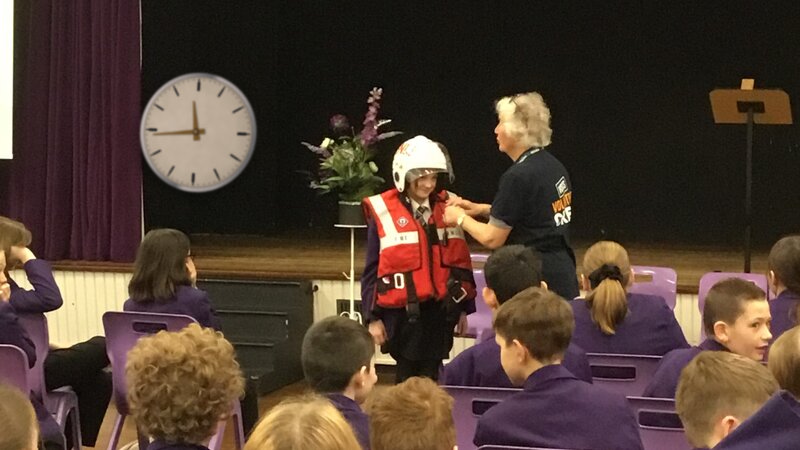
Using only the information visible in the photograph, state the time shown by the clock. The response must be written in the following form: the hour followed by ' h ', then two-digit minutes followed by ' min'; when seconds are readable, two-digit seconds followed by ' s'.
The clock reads 11 h 44 min
